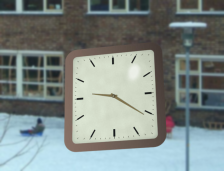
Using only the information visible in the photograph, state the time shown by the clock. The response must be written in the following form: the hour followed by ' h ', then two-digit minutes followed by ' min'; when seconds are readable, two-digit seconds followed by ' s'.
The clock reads 9 h 21 min
